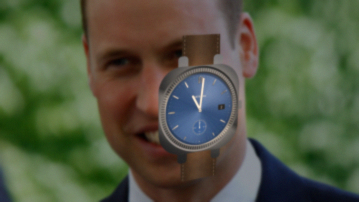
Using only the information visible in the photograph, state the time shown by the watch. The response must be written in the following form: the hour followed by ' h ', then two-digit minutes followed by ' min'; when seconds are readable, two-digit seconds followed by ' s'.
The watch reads 11 h 01 min
